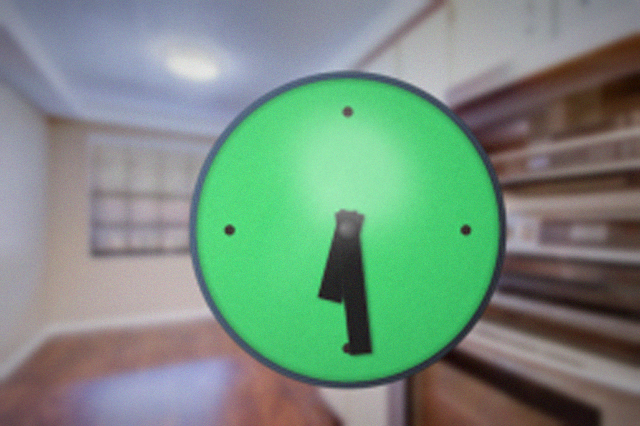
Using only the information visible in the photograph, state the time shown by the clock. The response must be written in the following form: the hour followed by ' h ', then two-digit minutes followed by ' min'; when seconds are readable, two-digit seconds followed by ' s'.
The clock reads 6 h 29 min
